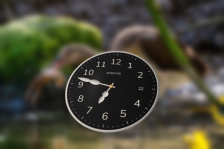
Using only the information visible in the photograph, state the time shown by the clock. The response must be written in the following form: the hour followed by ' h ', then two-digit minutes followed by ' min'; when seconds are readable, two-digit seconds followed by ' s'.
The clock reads 6 h 47 min
